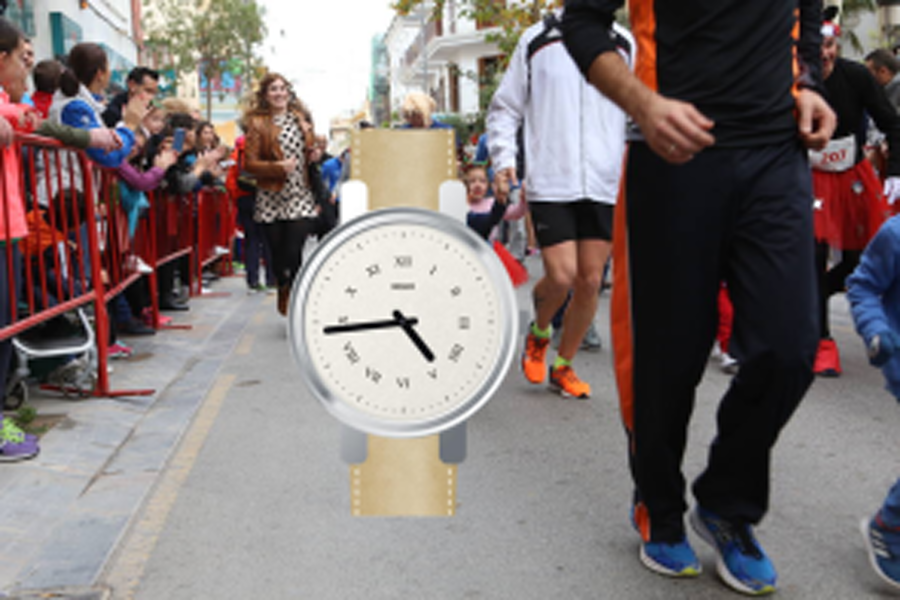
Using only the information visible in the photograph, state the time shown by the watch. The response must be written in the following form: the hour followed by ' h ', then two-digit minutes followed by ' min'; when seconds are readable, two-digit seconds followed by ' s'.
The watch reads 4 h 44 min
